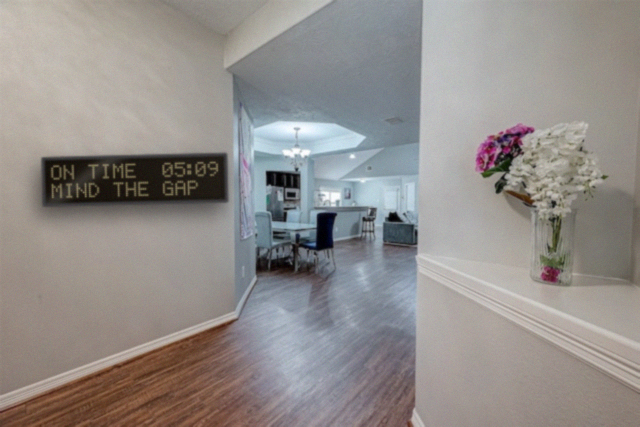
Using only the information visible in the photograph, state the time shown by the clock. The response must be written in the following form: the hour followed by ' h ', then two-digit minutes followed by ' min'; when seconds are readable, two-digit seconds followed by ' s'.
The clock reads 5 h 09 min
